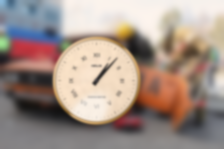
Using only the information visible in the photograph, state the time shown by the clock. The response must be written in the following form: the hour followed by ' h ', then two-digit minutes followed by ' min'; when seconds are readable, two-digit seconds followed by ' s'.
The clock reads 1 h 07 min
